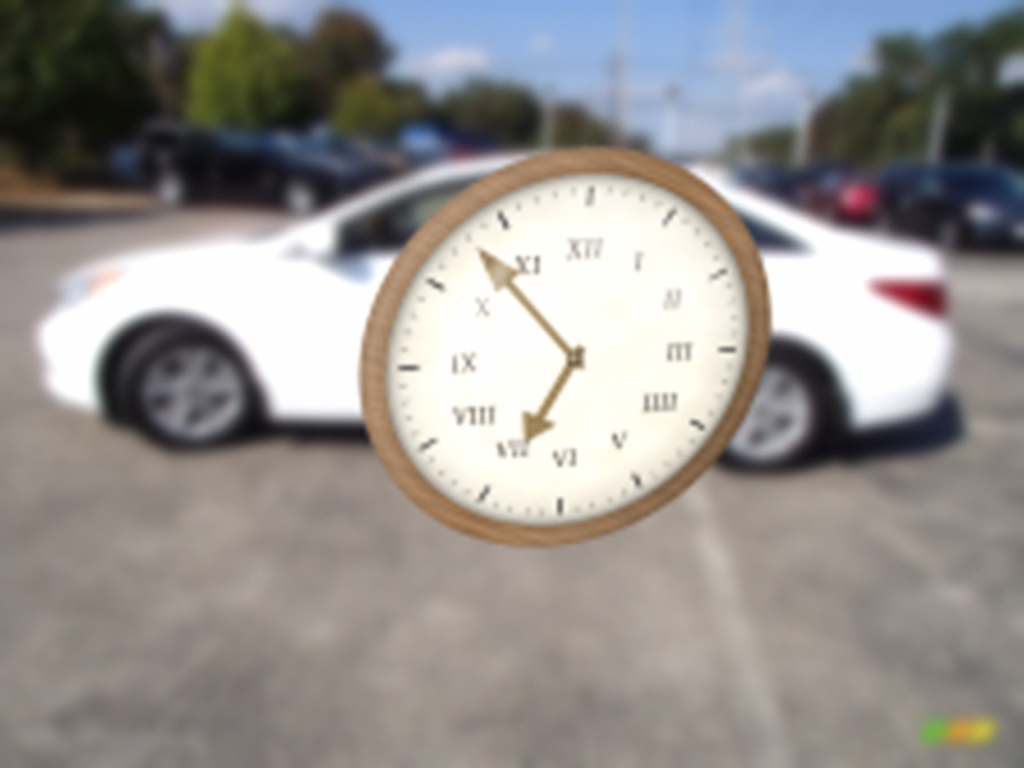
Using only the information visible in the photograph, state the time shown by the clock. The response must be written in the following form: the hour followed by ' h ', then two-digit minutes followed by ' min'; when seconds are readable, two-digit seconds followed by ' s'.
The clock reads 6 h 53 min
